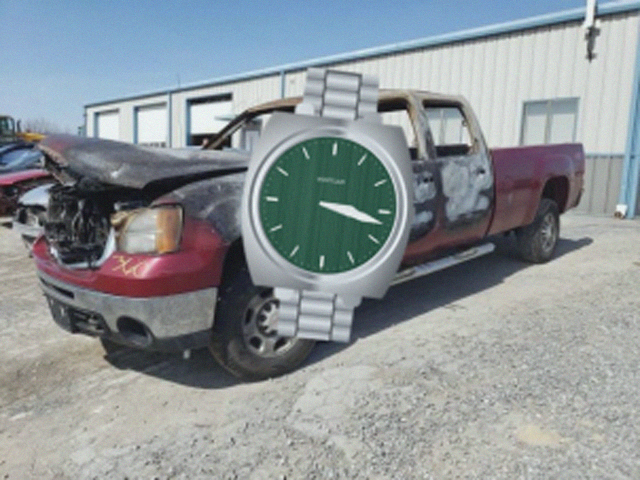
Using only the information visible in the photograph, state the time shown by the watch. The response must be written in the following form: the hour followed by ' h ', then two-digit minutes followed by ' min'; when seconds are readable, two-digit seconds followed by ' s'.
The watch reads 3 h 17 min
